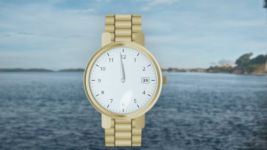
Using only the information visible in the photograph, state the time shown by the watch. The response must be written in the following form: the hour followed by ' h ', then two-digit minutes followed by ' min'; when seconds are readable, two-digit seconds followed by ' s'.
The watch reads 11 h 59 min
